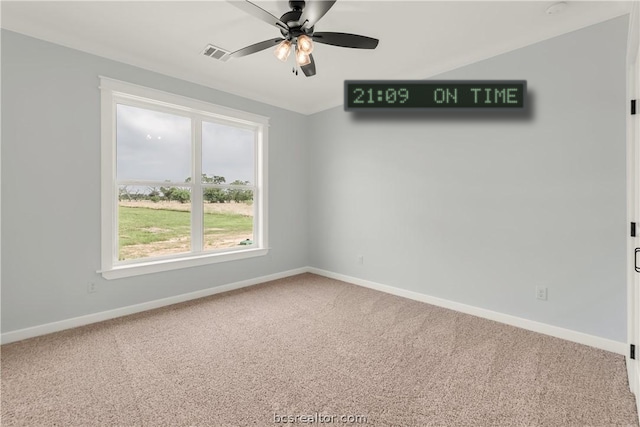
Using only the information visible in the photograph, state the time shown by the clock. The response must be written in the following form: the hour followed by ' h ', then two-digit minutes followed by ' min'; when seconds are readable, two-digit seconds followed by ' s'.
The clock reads 21 h 09 min
